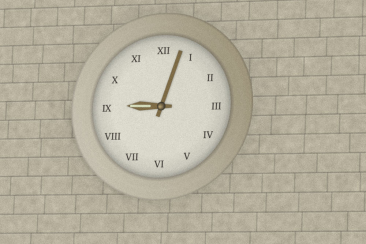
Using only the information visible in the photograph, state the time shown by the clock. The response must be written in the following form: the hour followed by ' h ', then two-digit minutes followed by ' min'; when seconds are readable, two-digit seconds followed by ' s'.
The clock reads 9 h 03 min
